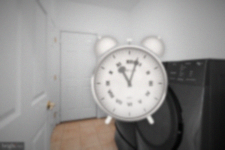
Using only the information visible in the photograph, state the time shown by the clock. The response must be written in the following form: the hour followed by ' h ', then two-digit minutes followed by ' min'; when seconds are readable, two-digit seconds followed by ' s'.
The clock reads 11 h 03 min
